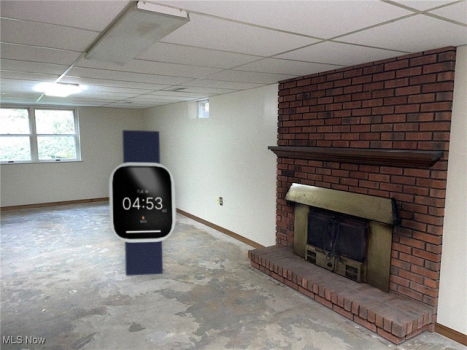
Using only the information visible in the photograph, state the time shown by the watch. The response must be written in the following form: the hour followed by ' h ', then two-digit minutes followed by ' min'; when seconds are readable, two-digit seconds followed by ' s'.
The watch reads 4 h 53 min
